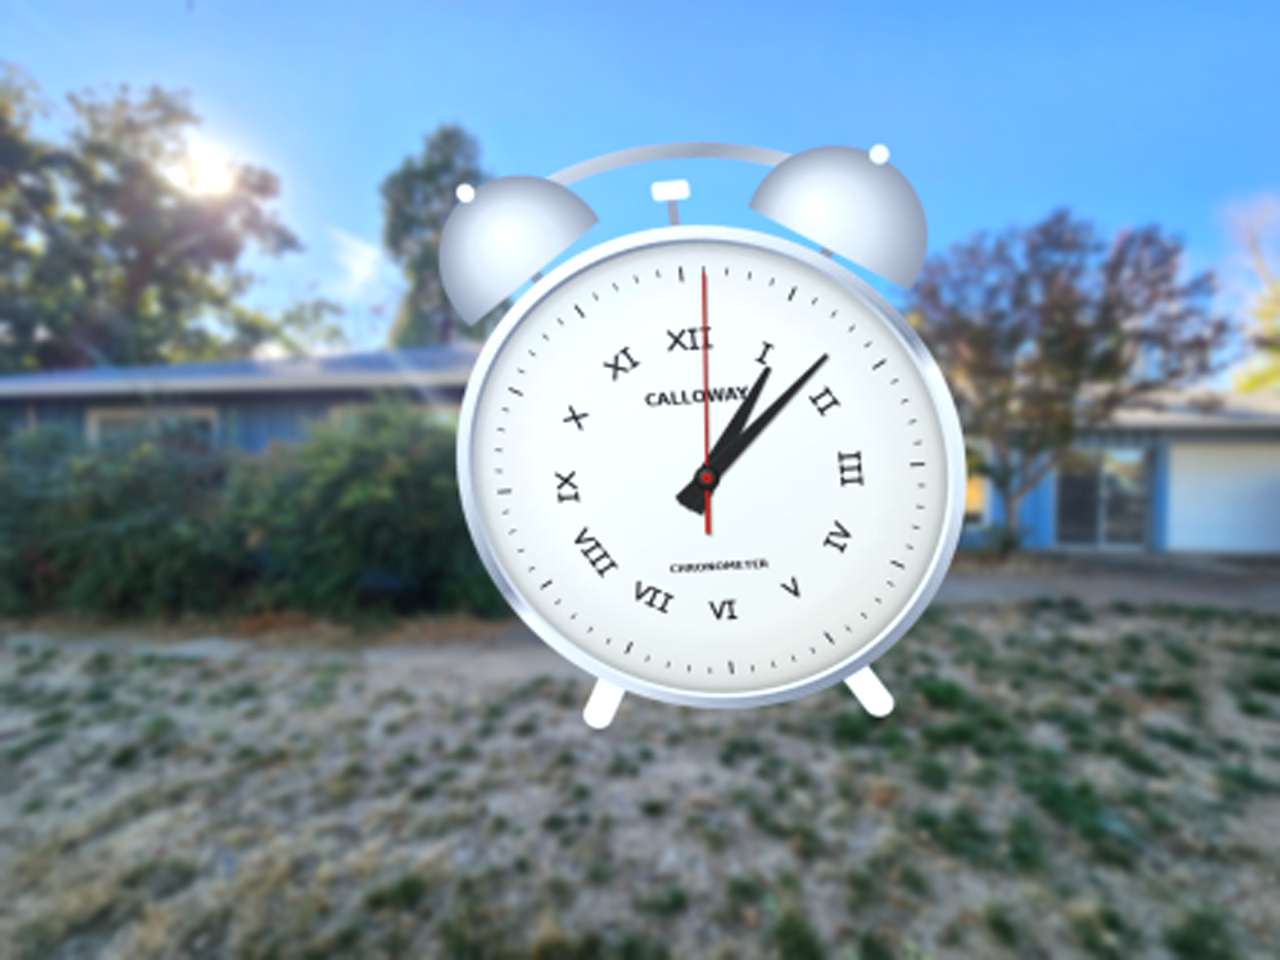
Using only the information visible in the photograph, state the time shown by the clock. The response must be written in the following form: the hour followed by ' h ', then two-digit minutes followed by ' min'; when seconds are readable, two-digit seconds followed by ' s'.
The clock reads 1 h 08 min 01 s
